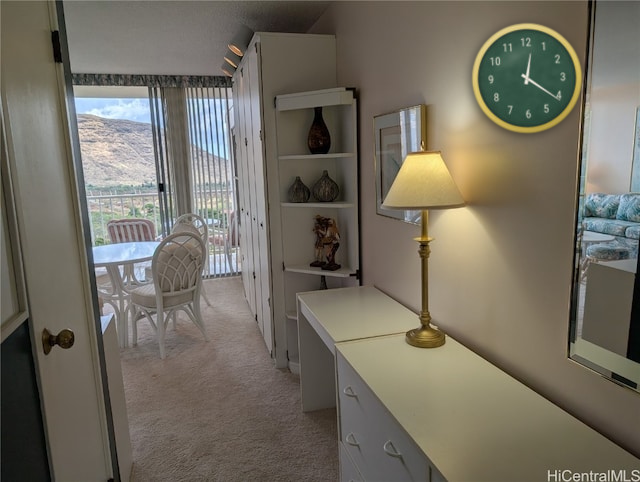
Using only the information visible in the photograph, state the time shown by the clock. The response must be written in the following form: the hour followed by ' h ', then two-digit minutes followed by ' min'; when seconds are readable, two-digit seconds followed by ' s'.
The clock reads 12 h 21 min
